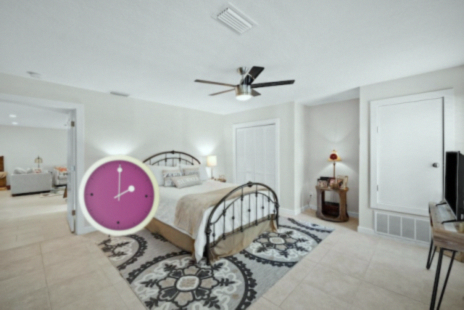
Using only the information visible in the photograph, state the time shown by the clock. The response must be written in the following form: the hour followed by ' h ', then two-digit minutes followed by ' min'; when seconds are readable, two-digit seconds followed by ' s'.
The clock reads 2 h 00 min
